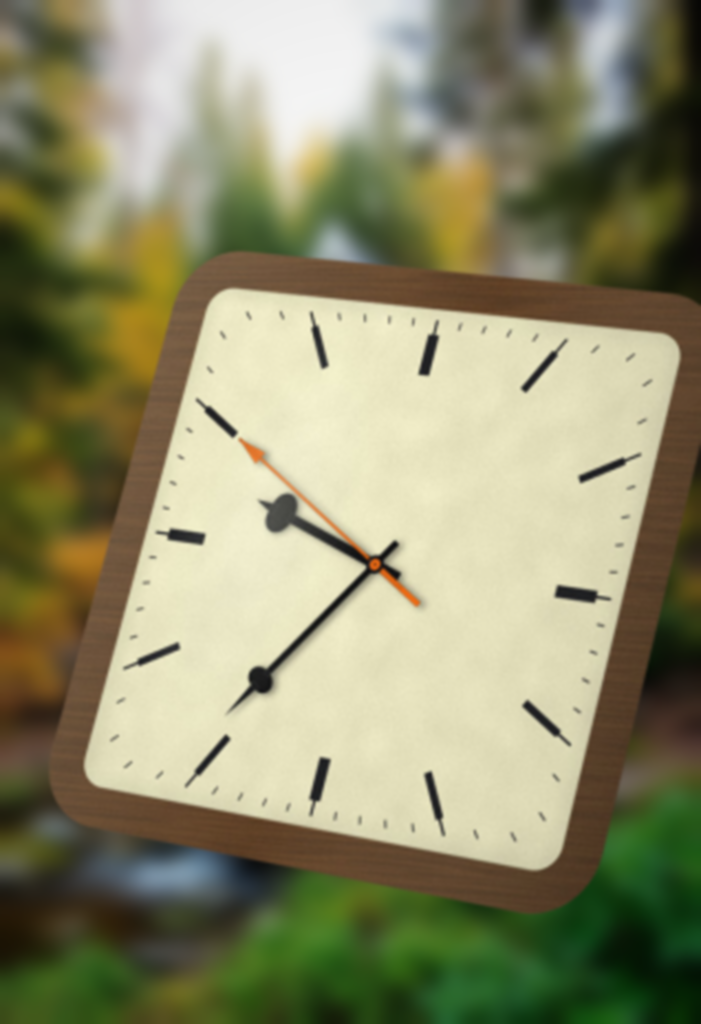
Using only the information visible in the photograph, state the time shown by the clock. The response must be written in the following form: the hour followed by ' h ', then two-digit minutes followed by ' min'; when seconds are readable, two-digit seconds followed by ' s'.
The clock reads 9 h 35 min 50 s
